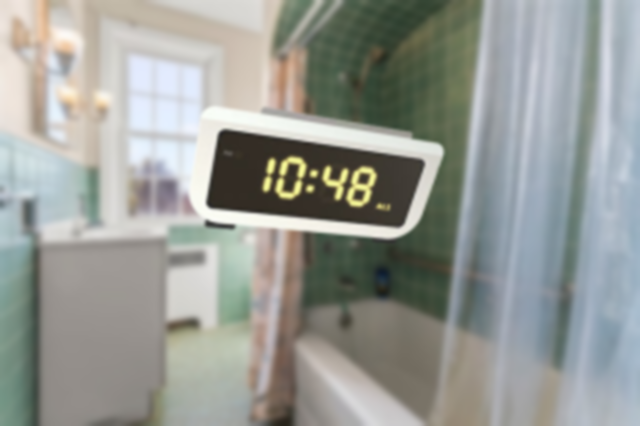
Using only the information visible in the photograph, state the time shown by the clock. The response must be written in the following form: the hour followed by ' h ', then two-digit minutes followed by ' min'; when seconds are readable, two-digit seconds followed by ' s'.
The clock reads 10 h 48 min
